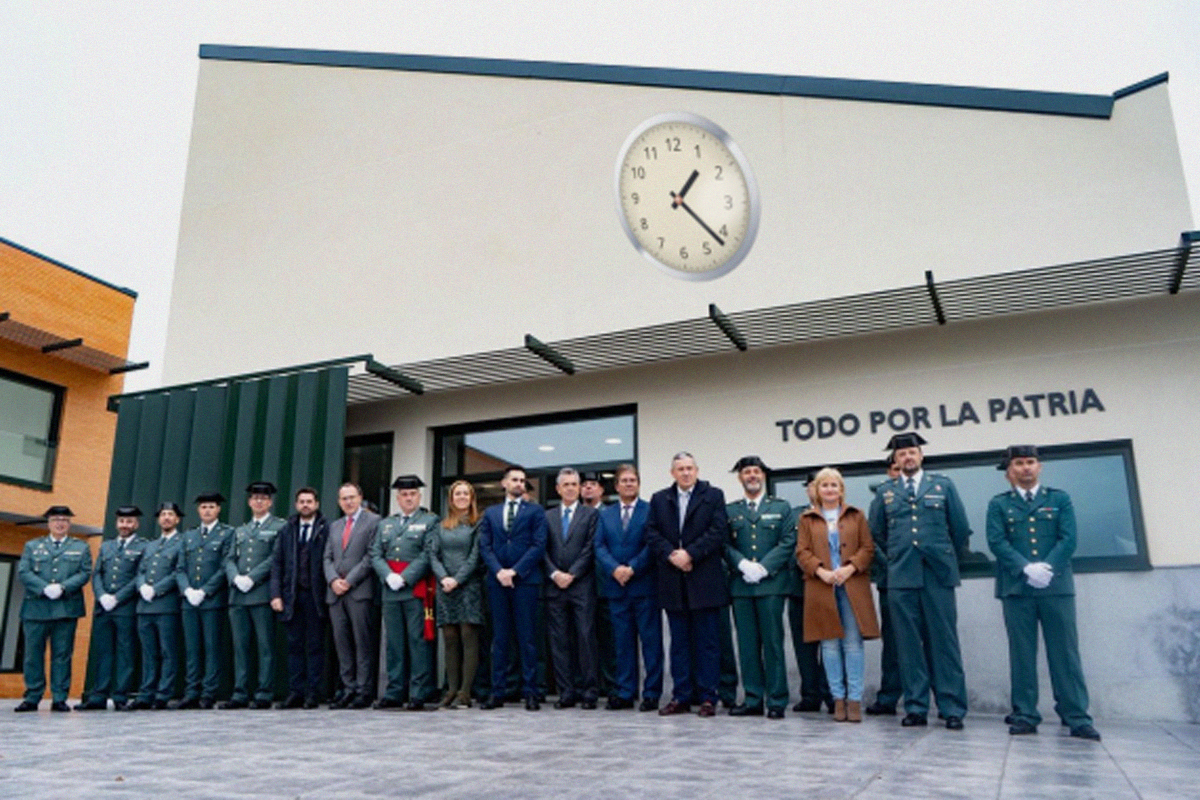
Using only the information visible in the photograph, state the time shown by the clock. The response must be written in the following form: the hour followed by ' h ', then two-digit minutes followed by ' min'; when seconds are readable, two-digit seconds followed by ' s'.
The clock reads 1 h 22 min
